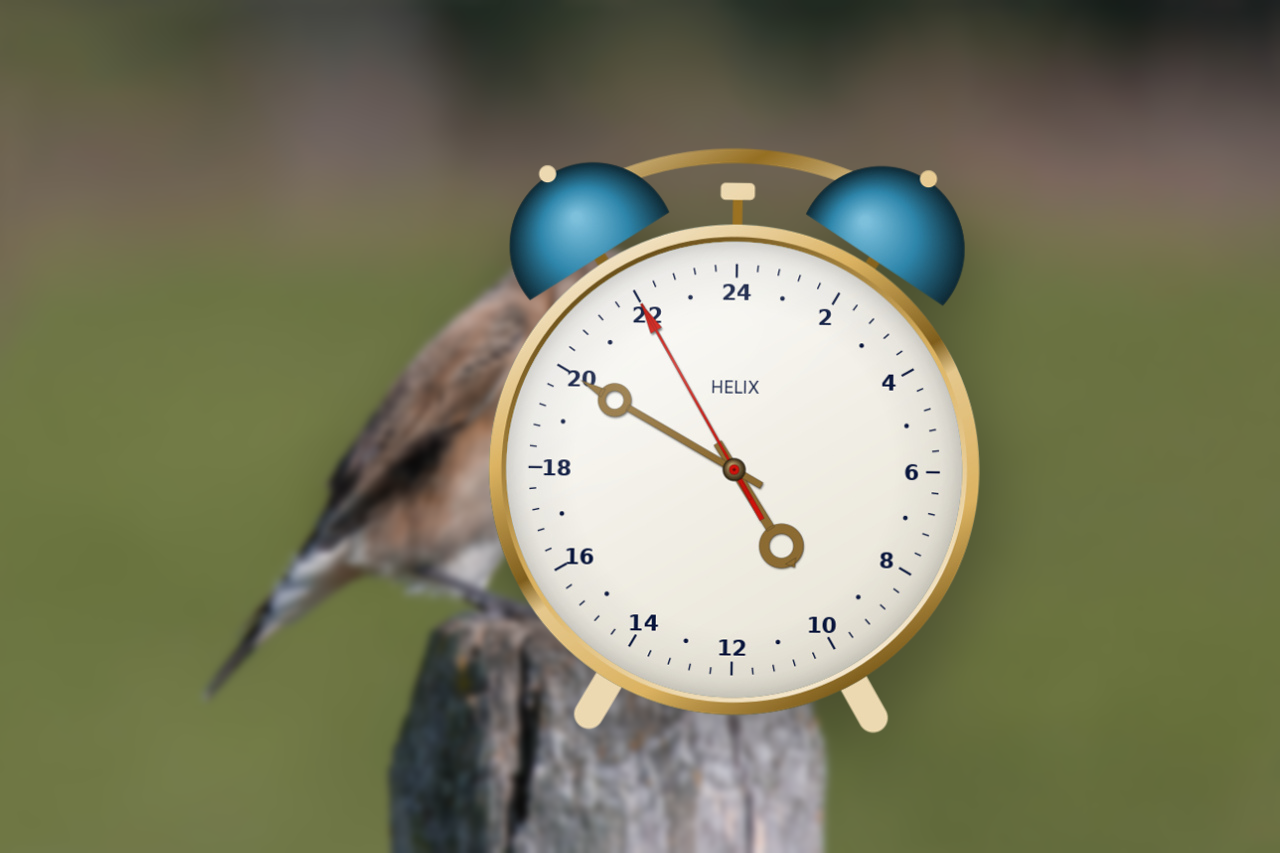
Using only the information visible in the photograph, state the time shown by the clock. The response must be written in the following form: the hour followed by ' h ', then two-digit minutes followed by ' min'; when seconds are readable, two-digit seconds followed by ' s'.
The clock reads 9 h 49 min 55 s
